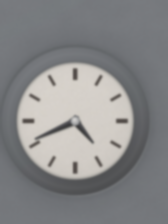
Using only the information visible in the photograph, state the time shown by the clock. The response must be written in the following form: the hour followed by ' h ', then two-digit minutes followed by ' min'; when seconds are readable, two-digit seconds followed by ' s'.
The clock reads 4 h 41 min
